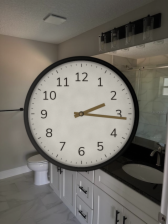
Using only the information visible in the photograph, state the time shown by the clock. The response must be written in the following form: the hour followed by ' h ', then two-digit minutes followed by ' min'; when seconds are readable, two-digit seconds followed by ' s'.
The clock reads 2 h 16 min
